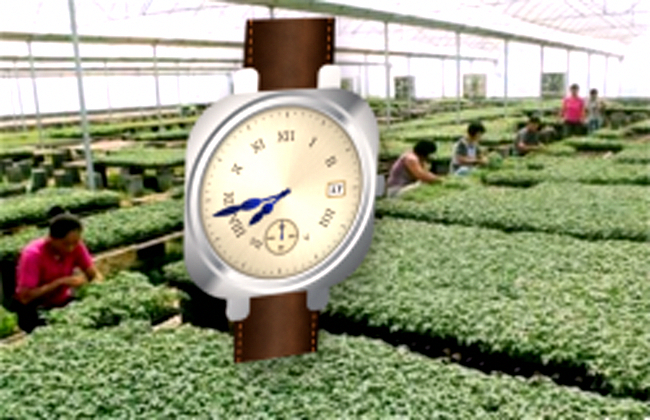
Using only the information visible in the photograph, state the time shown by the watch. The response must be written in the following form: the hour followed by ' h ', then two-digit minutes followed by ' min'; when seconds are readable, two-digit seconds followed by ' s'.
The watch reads 7 h 43 min
